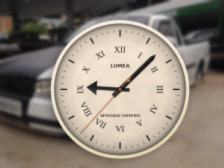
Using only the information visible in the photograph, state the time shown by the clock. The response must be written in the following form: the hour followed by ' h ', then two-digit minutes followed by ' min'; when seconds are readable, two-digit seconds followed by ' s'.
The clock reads 9 h 07 min 37 s
